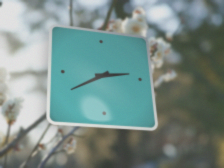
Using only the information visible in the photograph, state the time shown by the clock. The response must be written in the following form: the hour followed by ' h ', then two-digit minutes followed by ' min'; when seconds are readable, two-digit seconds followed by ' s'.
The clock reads 2 h 40 min
